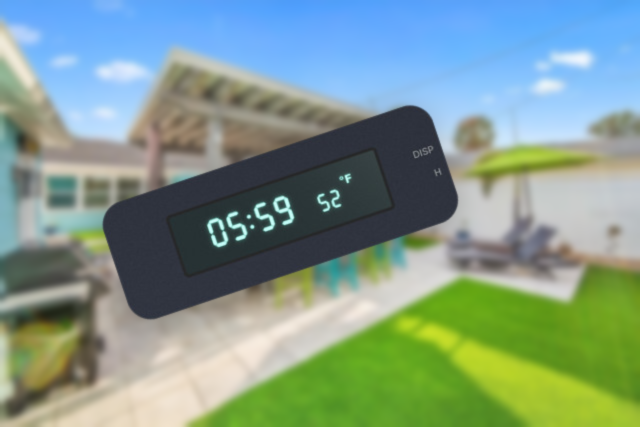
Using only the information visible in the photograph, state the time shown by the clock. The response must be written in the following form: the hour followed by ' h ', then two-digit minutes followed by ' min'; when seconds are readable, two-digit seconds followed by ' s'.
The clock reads 5 h 59 min
